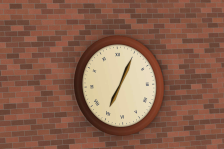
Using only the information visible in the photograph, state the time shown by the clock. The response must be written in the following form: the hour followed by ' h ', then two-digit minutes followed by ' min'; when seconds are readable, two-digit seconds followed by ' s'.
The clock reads 7 h 05 min
